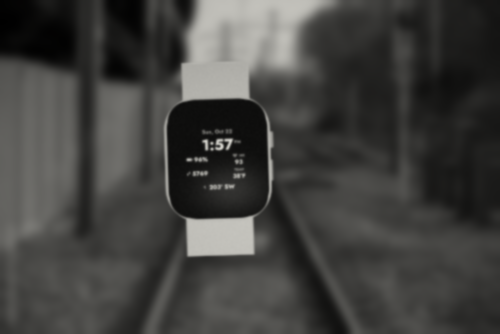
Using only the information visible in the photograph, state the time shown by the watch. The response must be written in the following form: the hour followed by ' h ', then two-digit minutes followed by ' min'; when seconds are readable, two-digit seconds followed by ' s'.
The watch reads 1 h 57 min
